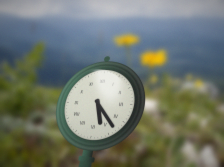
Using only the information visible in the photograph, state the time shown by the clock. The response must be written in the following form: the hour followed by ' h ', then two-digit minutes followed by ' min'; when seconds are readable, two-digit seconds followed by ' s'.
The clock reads 5 h 23 min
